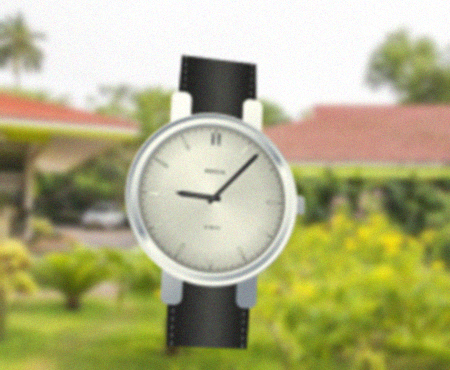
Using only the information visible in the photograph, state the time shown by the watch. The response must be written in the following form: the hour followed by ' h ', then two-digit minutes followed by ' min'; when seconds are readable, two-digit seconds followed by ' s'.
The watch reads 9 h 07 min
